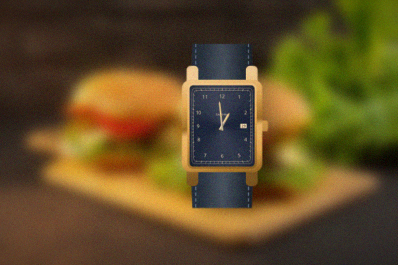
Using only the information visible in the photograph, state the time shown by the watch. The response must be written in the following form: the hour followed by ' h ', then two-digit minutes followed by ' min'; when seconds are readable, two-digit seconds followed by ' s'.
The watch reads 12 h 59 min
